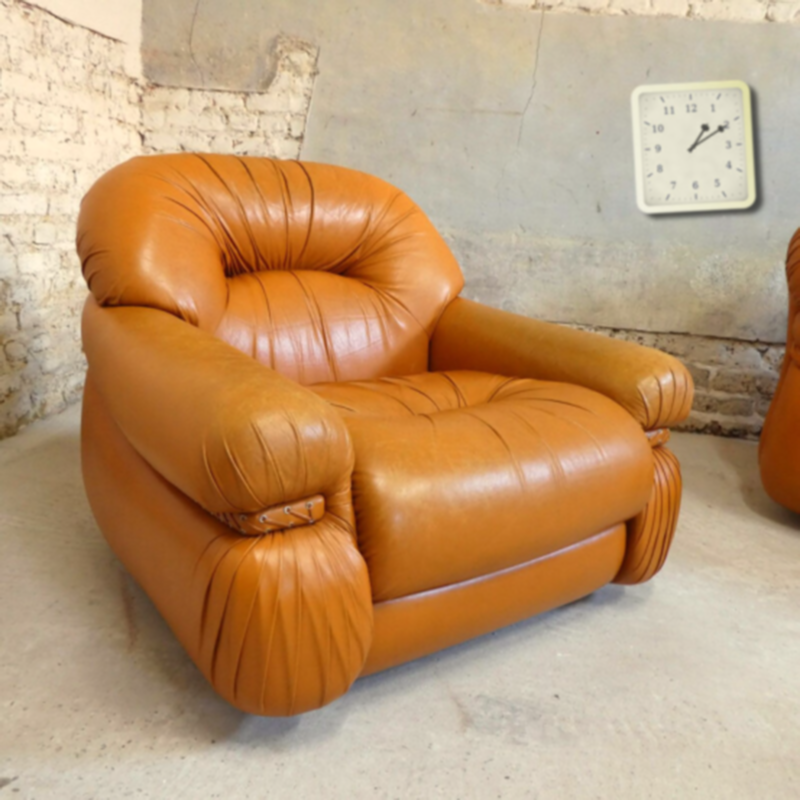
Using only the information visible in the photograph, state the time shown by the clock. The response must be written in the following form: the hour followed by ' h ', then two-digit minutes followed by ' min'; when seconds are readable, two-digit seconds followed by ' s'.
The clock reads 1 h 10 min
